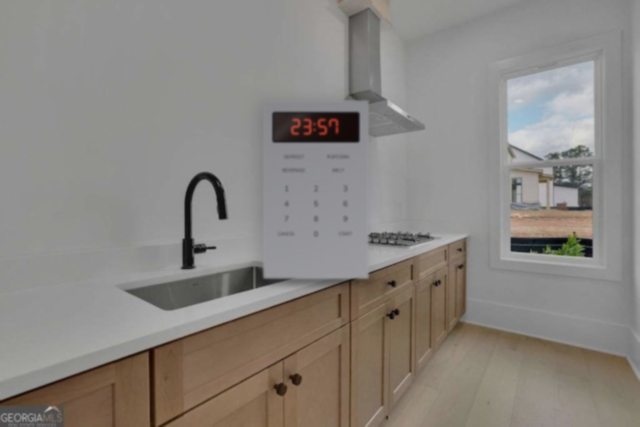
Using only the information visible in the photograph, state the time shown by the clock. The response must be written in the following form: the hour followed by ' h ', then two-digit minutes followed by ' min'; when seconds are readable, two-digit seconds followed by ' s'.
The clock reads 23 h 57 min
